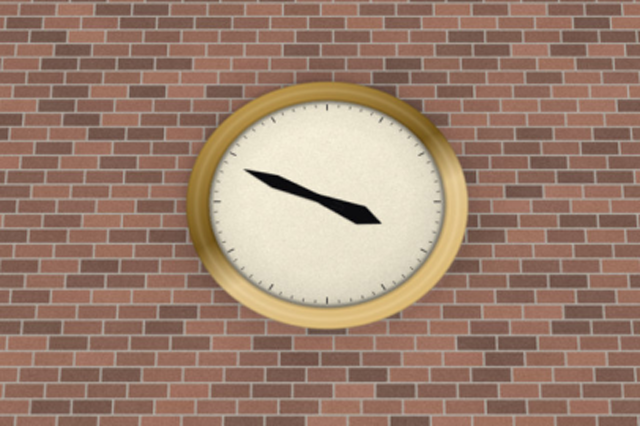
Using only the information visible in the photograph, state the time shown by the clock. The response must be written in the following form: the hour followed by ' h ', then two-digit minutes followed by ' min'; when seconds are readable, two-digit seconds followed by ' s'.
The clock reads 3 h 49 min
